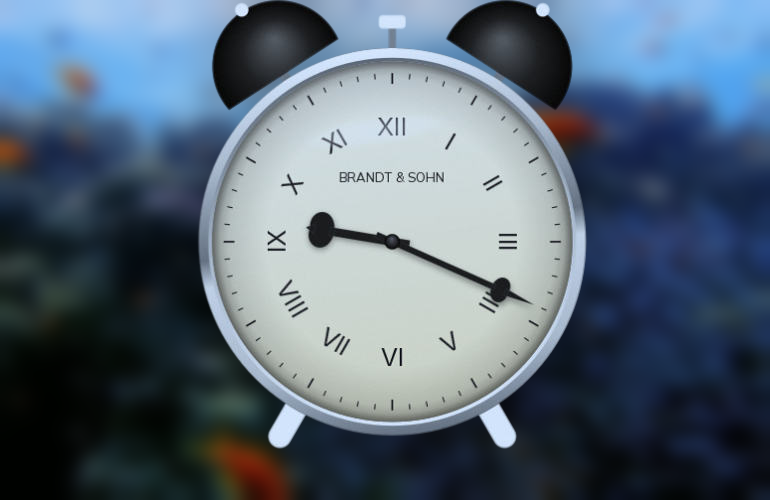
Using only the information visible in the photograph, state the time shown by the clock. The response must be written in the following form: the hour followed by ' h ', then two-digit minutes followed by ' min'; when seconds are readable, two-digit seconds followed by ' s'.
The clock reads 9 h 19 min
